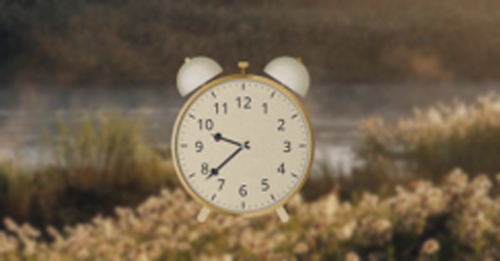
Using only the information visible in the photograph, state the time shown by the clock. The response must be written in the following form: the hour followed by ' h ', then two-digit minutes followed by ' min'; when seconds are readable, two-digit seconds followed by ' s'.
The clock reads 9 h 38 min
